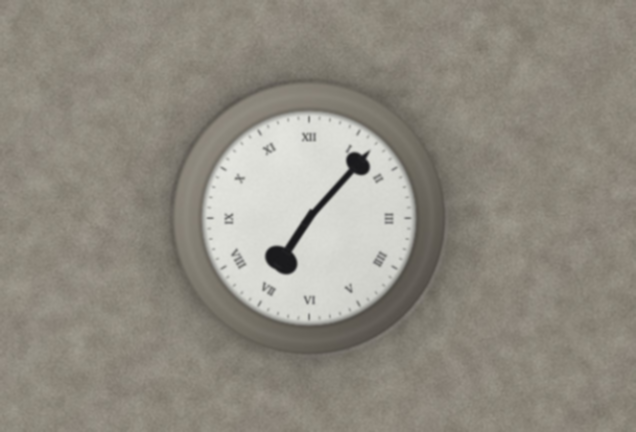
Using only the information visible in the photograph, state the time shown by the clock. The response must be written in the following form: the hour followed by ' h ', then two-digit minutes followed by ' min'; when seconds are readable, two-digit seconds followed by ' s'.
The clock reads 7 h 07 min
